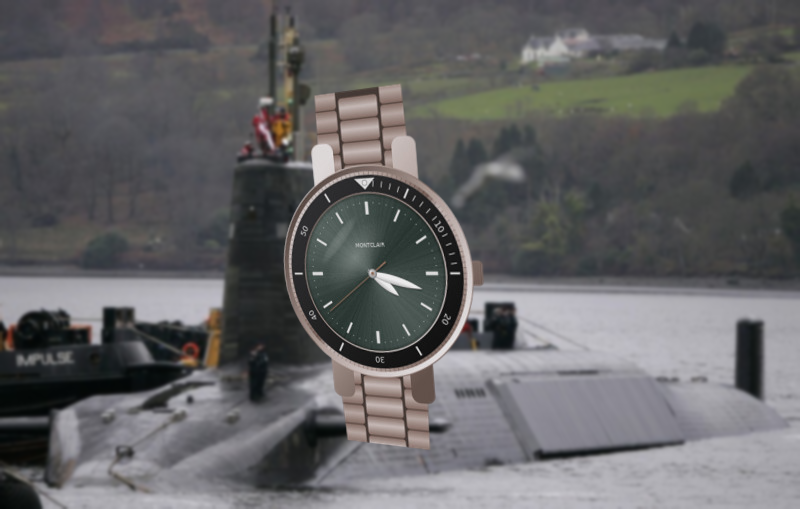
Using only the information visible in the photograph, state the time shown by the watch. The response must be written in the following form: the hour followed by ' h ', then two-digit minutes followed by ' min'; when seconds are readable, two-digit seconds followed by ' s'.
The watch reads 4 h 17 min 39 s
